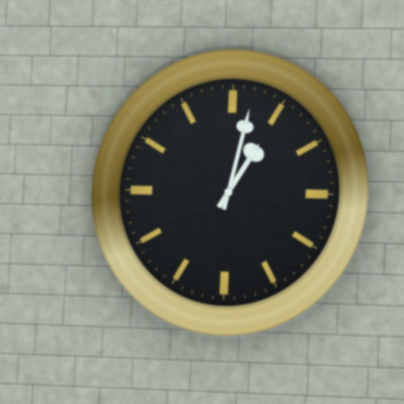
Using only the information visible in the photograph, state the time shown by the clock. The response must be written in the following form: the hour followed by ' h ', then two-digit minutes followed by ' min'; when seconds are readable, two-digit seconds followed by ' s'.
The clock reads 1 h 02 min
